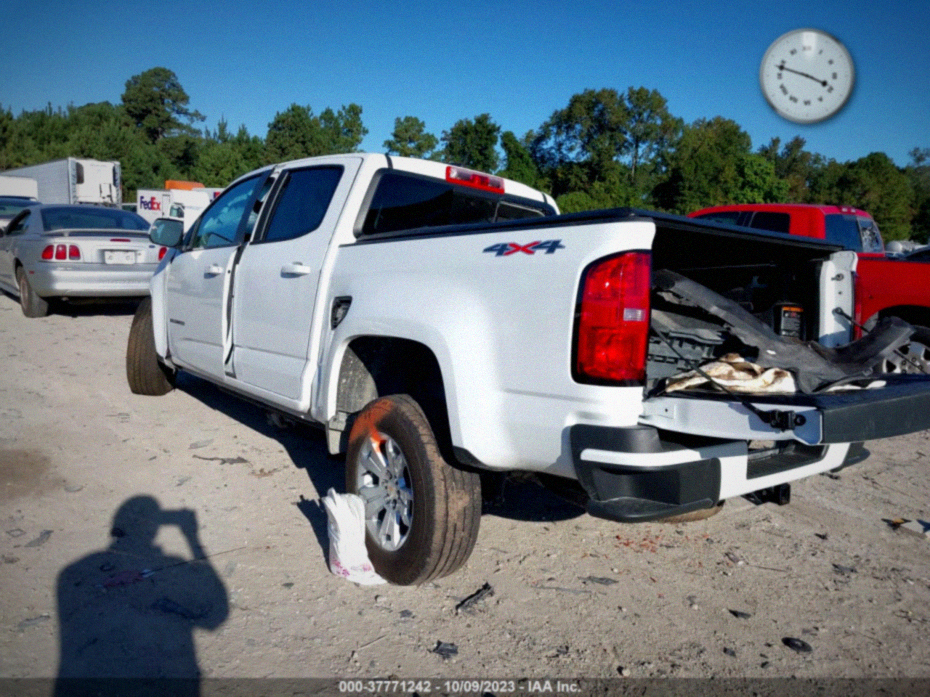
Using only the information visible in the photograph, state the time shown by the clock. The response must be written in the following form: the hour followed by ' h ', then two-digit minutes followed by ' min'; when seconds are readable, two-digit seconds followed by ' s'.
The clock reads 3 h 48 min
